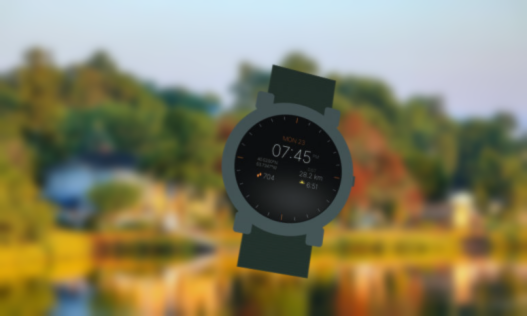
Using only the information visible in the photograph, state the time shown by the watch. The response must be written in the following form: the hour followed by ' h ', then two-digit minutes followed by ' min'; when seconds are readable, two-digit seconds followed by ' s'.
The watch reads 7 h 45 min
